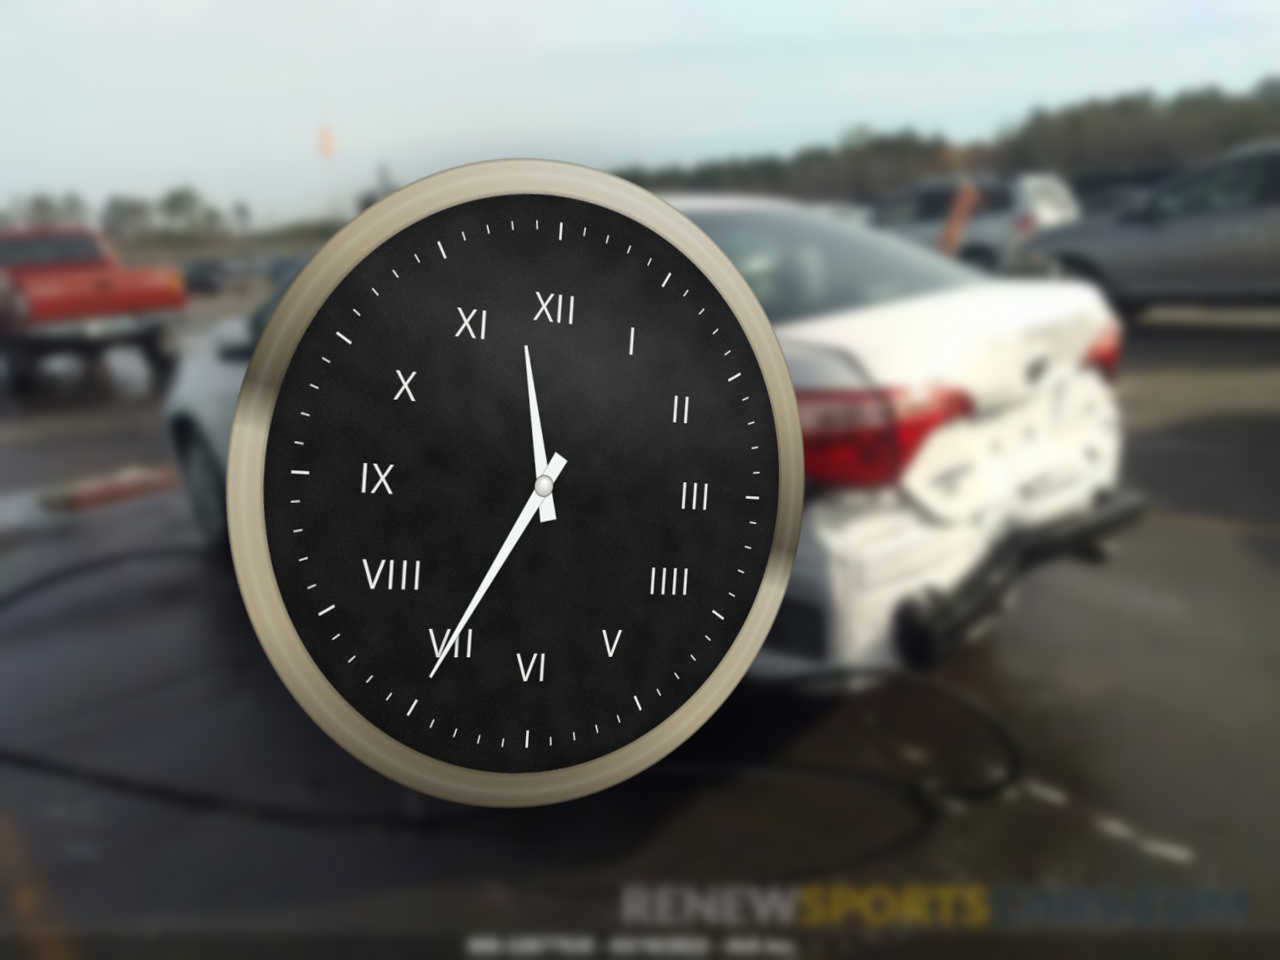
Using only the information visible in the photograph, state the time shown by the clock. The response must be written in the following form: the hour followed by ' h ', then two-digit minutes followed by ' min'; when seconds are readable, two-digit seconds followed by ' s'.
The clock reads 11 h 35 min
